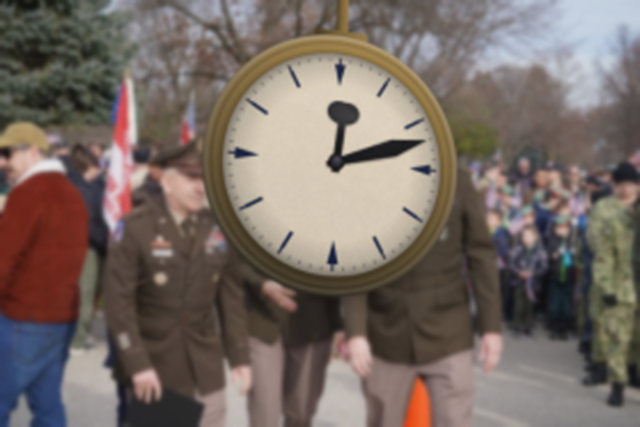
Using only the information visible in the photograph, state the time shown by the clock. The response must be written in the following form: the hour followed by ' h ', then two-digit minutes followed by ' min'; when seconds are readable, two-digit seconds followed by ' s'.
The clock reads 12 h 12 min
